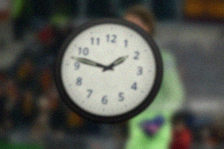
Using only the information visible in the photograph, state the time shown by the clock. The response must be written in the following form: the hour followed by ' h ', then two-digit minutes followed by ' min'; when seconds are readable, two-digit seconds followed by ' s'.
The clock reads 1 h 47 min
